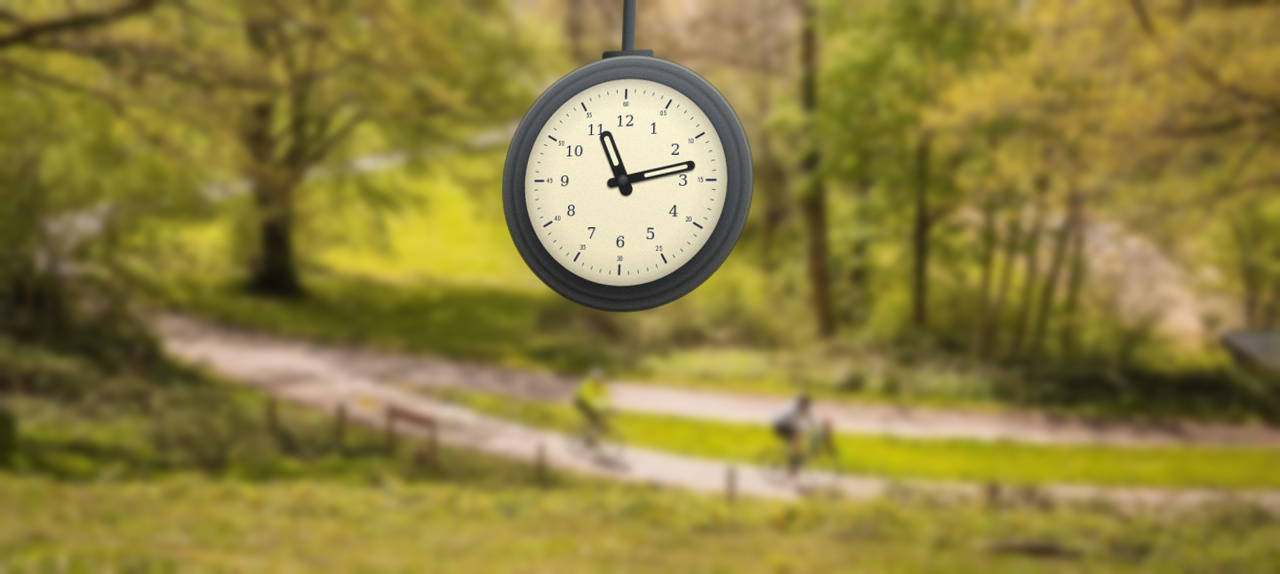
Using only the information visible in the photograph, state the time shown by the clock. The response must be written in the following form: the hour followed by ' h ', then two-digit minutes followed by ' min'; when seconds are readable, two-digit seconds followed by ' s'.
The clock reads 11 h 13 min
